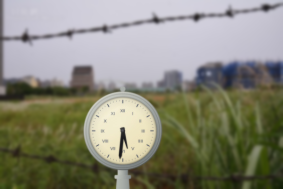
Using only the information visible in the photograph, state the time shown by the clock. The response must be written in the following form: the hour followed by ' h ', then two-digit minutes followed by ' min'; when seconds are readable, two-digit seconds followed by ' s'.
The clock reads 5 h 31 min
